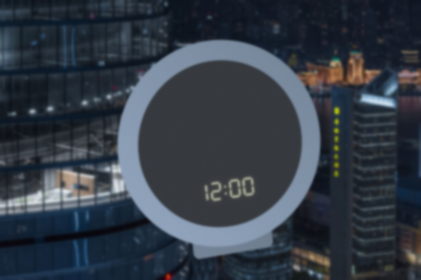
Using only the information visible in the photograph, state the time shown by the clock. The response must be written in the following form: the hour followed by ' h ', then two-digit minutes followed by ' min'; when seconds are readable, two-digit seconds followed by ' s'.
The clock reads 12 h 00 min
